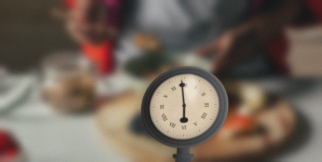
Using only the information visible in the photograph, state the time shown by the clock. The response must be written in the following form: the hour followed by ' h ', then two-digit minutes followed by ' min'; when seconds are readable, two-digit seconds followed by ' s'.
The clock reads 5 h 59 min
